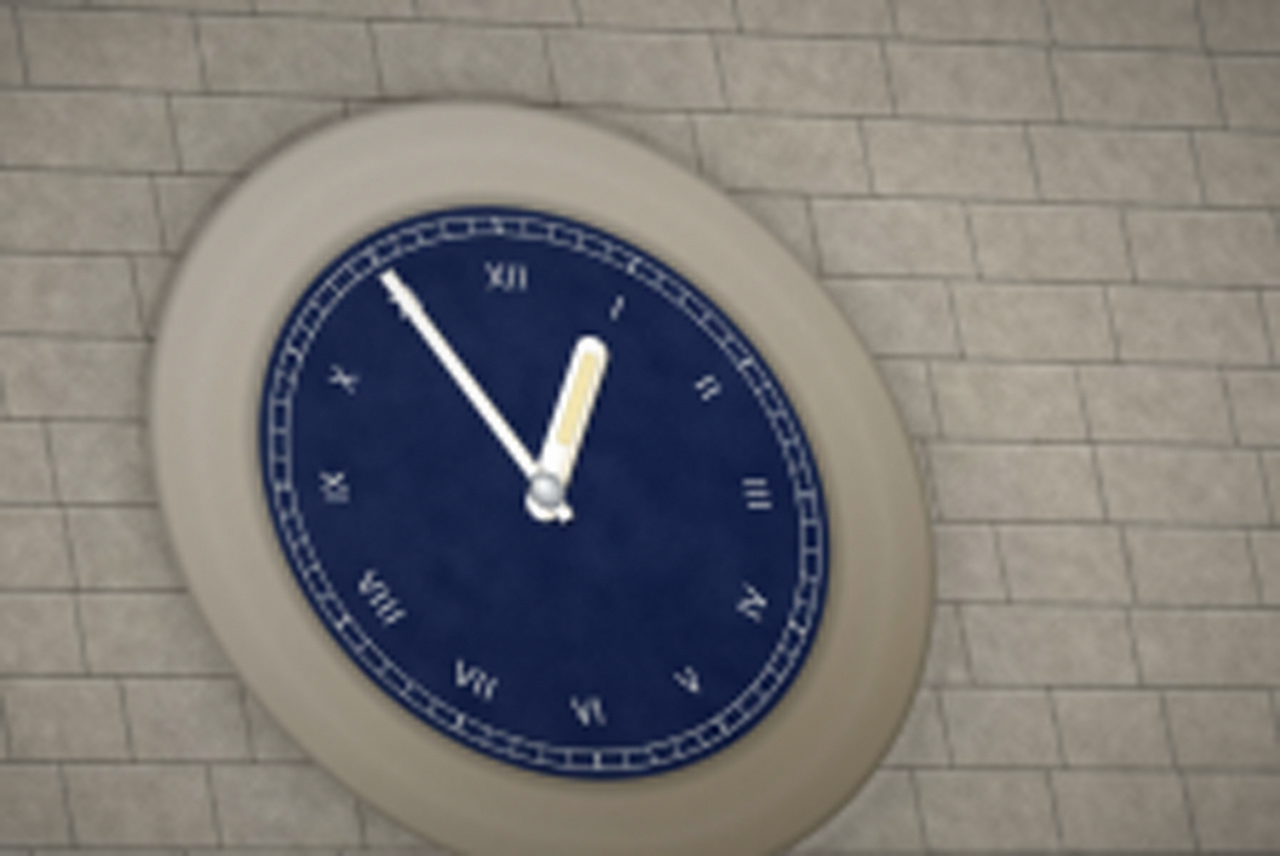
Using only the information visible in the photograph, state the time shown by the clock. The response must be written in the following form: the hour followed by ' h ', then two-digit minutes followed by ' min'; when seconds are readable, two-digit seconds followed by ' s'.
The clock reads 12 h 55 min
